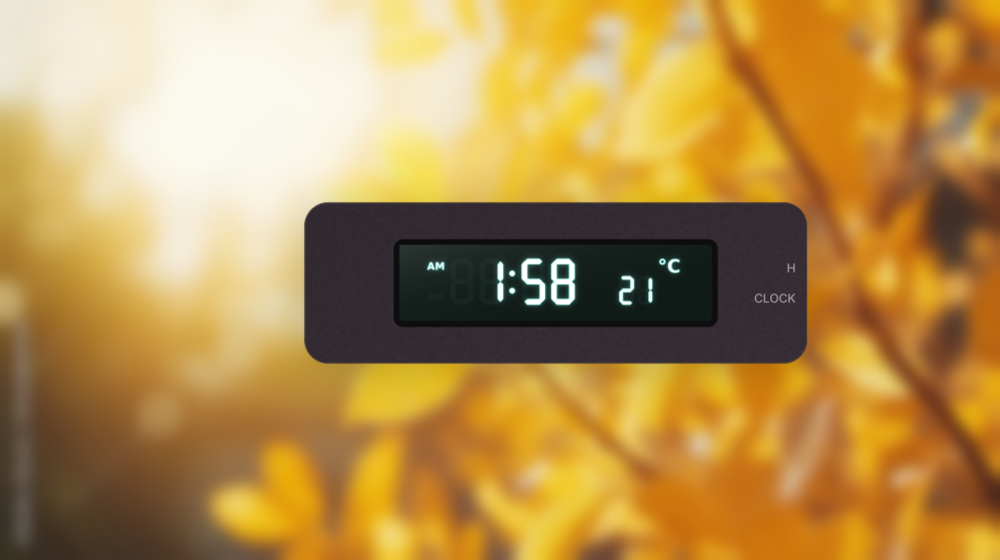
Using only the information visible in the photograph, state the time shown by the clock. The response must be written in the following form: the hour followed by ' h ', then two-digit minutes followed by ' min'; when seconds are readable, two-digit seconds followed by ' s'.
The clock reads 1 h 58 min
